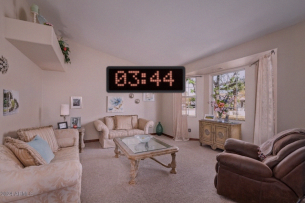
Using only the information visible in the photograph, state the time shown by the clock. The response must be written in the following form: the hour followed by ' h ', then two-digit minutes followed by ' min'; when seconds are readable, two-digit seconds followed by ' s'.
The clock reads 3 h 44 min
